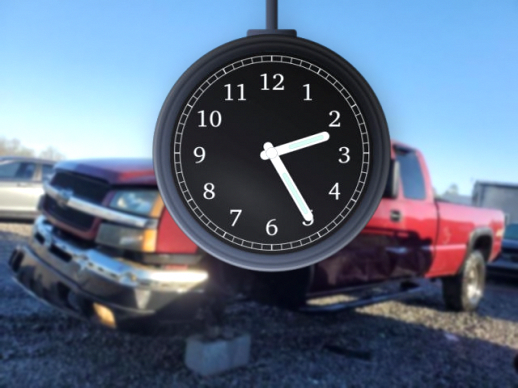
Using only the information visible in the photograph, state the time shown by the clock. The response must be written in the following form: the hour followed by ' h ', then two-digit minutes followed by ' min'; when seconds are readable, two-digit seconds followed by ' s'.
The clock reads 2 h 25 min
